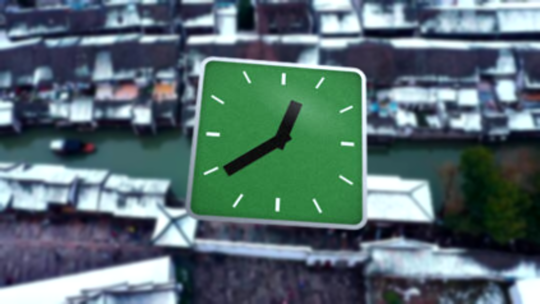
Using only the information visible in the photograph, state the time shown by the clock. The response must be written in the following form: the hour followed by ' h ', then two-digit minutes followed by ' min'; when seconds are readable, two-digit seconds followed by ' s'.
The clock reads 12 h 39 min
